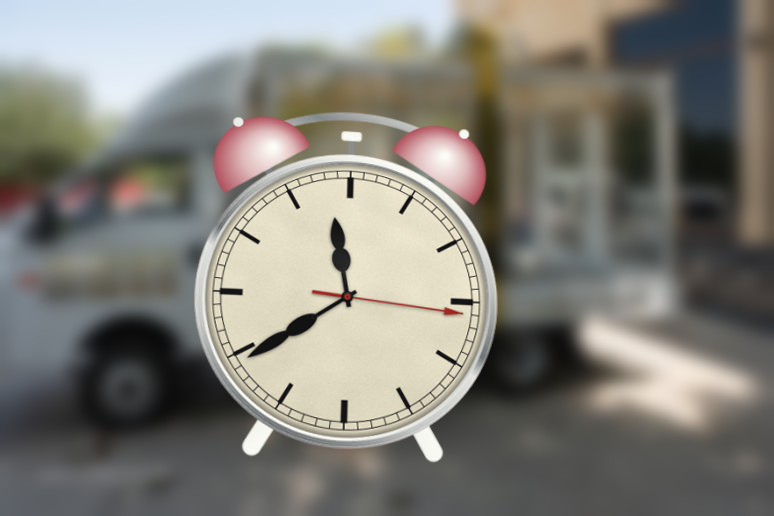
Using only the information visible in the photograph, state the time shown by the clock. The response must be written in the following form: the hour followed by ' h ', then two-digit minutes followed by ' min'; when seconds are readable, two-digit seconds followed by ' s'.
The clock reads 11 h 39 min 16 s
